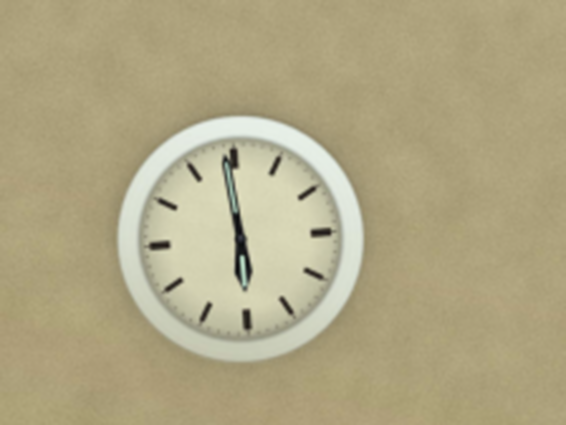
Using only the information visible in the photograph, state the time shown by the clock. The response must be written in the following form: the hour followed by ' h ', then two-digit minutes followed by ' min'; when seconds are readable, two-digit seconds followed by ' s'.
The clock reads 5 h 59 min
